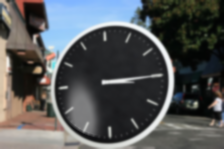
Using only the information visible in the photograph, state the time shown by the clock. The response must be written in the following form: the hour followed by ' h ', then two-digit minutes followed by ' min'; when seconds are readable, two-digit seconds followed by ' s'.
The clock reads 3 h 15 min
